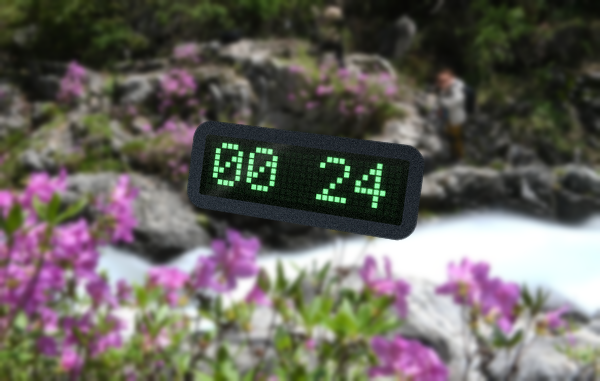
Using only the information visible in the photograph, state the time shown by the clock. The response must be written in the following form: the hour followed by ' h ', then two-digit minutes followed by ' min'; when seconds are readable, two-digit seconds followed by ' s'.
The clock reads 0 h 24 min
